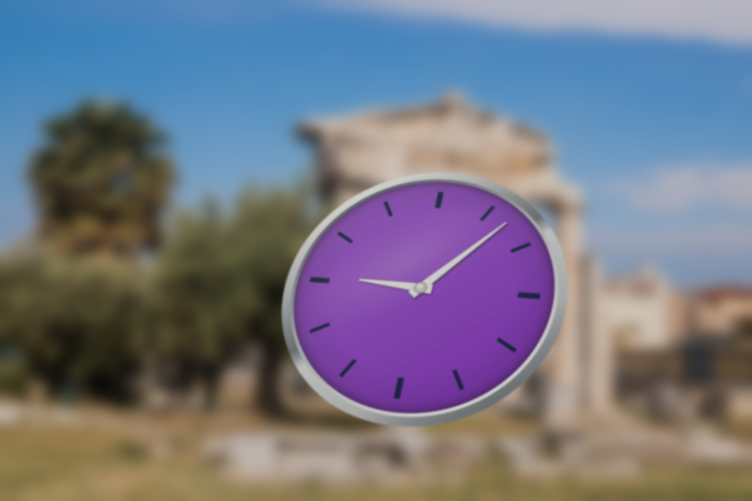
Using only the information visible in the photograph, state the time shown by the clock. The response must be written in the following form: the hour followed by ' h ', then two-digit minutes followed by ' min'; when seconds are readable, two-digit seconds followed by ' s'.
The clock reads 9 h 07 min
